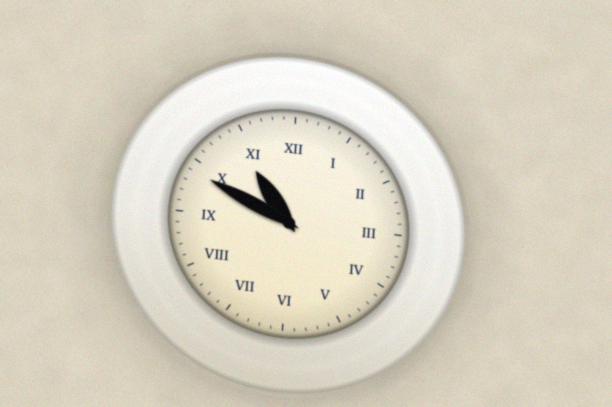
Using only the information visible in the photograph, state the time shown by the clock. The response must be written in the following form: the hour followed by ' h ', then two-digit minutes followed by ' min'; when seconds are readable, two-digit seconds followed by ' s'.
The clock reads 10 h 49 min
